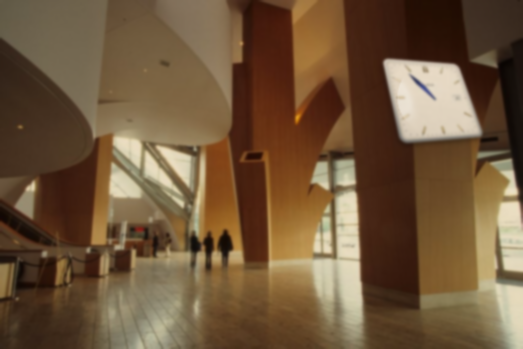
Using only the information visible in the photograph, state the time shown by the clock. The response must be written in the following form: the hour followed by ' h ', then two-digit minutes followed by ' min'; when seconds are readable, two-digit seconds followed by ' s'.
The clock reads 10 h 54 min
